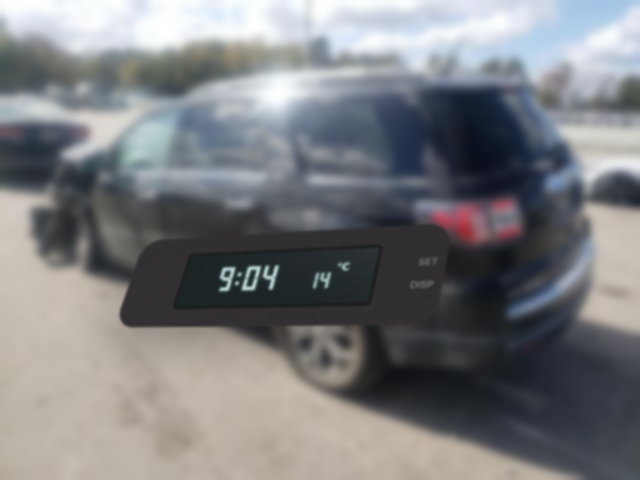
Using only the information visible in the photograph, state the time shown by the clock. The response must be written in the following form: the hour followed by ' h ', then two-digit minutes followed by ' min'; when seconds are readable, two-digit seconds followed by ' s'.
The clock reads 9 h 04 min
